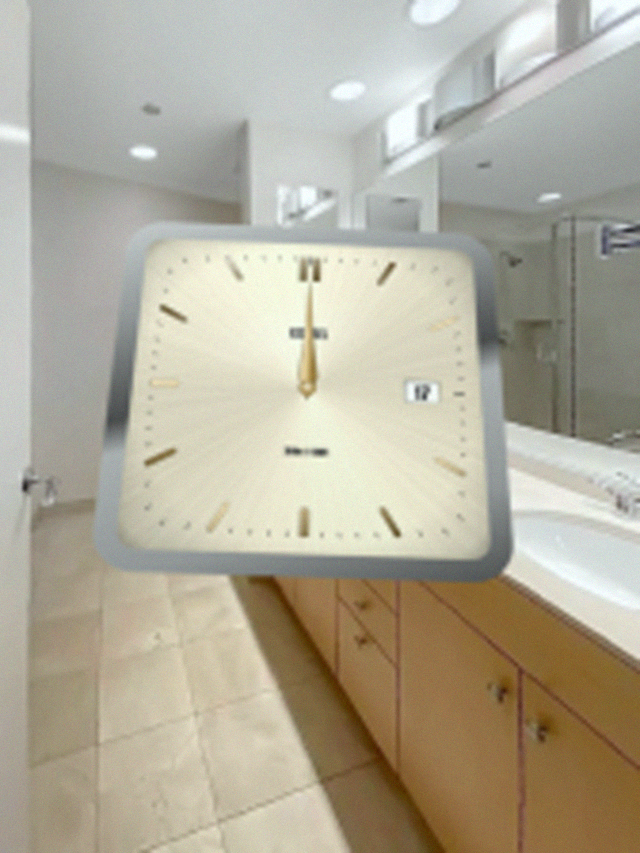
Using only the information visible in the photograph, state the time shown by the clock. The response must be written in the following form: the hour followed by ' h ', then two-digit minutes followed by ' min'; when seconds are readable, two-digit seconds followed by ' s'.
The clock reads 12 h 00 min
